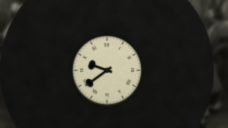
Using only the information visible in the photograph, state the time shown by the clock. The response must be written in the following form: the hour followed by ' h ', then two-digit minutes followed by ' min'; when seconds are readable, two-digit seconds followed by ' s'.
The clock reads 9 h 39 min
